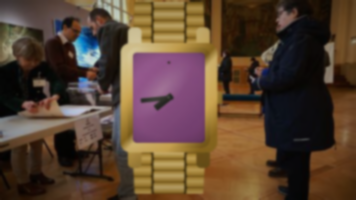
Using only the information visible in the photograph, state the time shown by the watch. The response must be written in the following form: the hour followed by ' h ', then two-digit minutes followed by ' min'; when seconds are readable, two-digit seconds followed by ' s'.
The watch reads 7 h 44 min
